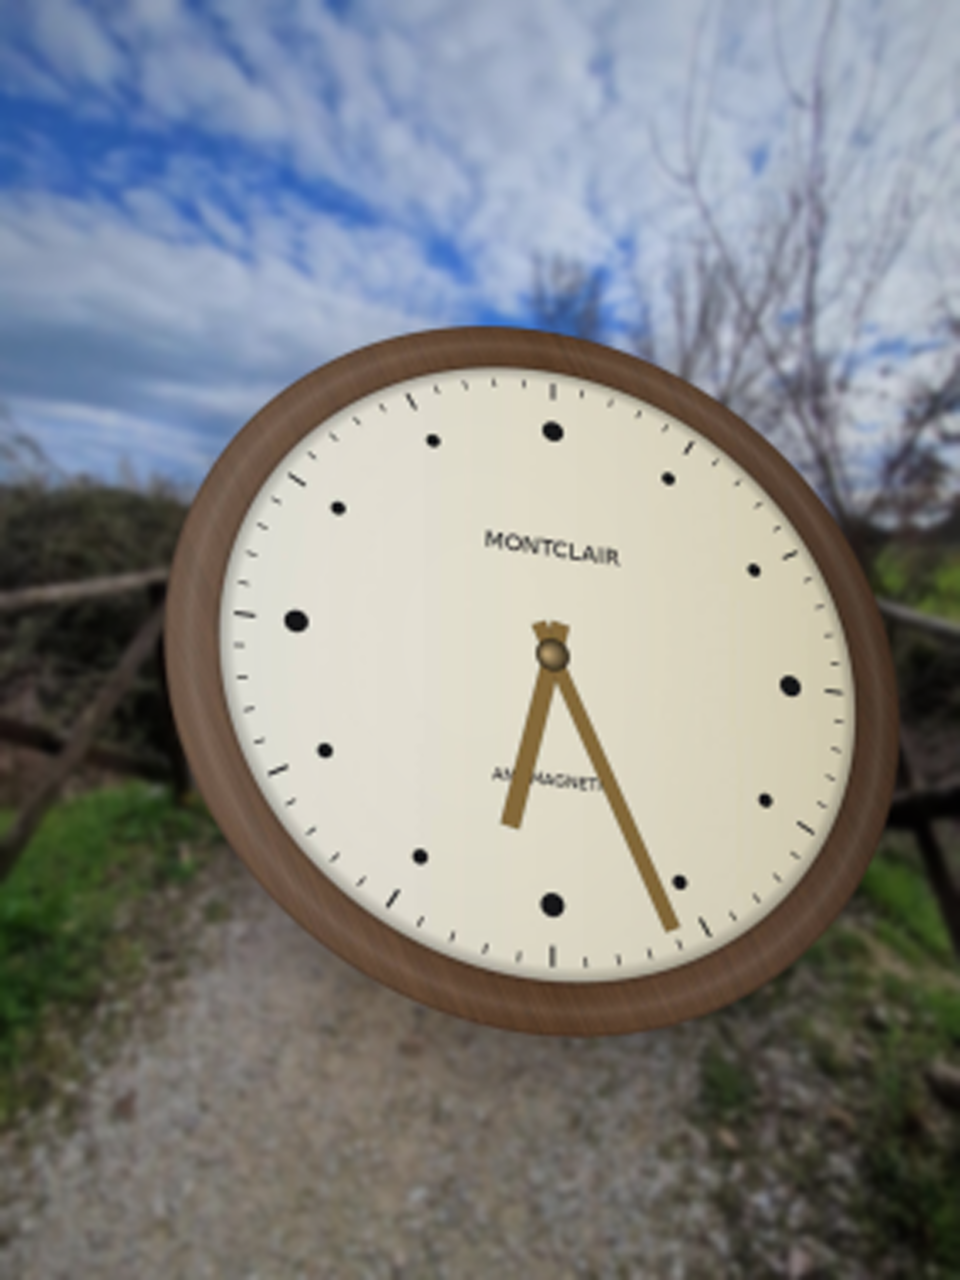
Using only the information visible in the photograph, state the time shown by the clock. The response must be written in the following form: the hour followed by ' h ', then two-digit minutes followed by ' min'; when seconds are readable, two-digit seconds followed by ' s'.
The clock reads 6 h 26 min
